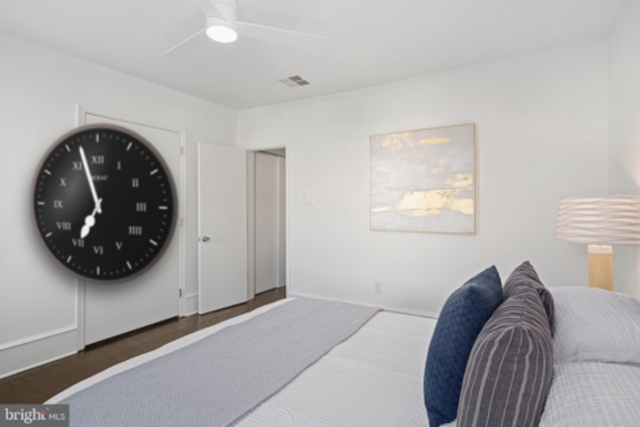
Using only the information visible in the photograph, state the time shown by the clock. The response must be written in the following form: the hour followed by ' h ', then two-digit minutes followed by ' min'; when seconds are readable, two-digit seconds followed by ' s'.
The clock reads 6 h 57 min
